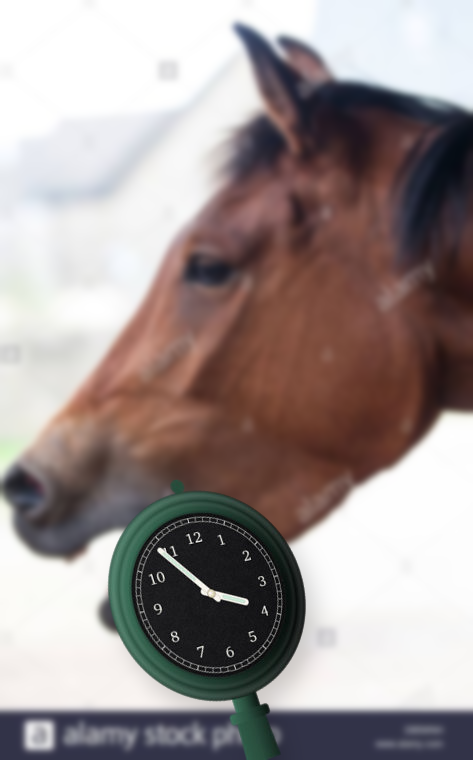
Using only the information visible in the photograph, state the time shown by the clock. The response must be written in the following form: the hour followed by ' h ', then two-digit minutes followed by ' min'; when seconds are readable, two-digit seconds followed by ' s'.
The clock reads 3 h 54 min
